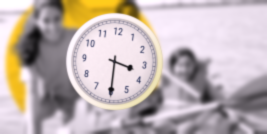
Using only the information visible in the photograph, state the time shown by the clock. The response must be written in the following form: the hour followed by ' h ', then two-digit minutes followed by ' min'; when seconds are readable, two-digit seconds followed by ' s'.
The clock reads 3 h 30 min
